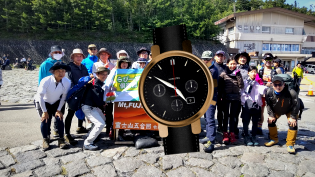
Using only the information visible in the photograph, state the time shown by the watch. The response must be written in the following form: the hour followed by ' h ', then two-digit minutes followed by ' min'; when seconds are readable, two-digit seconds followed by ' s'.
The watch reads 4 h 51 min
